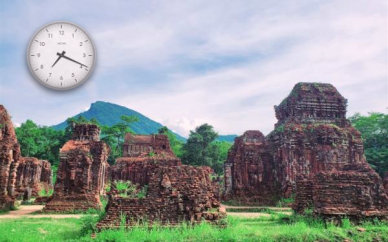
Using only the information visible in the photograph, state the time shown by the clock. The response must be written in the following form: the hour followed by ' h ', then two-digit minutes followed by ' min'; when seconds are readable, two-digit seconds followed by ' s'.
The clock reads 7 h 19 min
